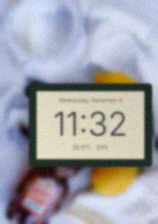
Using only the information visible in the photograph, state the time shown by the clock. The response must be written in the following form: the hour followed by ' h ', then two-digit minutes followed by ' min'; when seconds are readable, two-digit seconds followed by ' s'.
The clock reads 11 h 32 min
